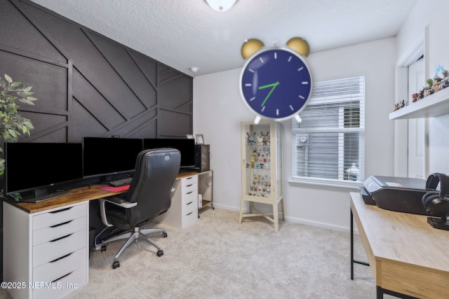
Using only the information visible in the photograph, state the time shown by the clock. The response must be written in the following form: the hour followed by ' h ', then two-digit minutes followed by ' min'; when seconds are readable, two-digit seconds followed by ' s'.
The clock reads 8 h 36 min
